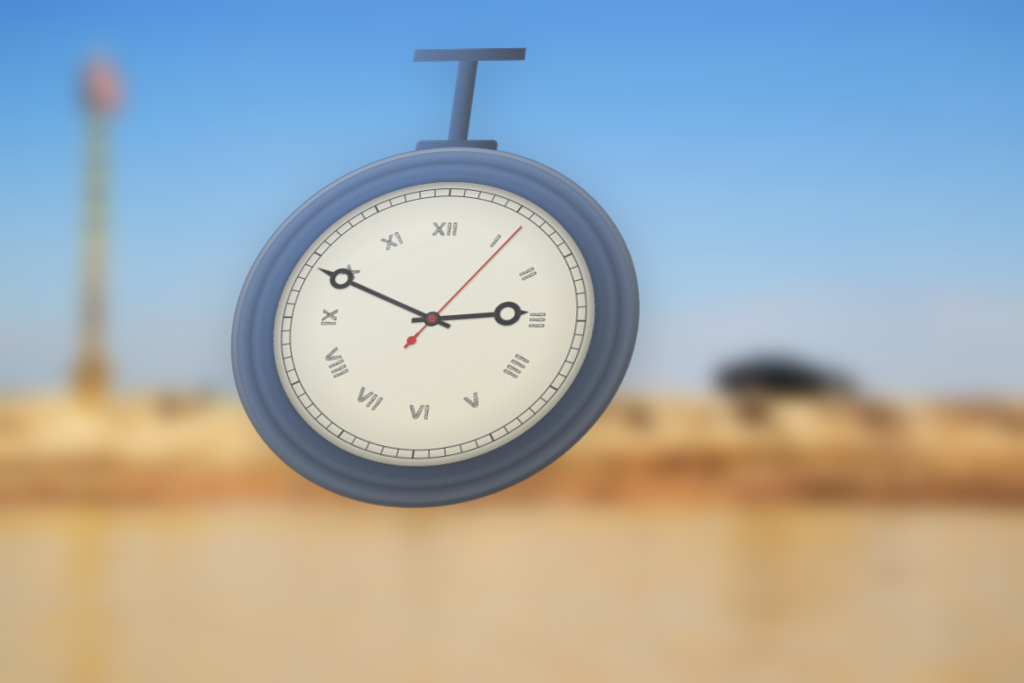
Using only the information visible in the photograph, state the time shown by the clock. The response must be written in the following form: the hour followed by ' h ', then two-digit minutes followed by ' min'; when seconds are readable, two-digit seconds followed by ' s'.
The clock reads 2 h 49 min 06 s
